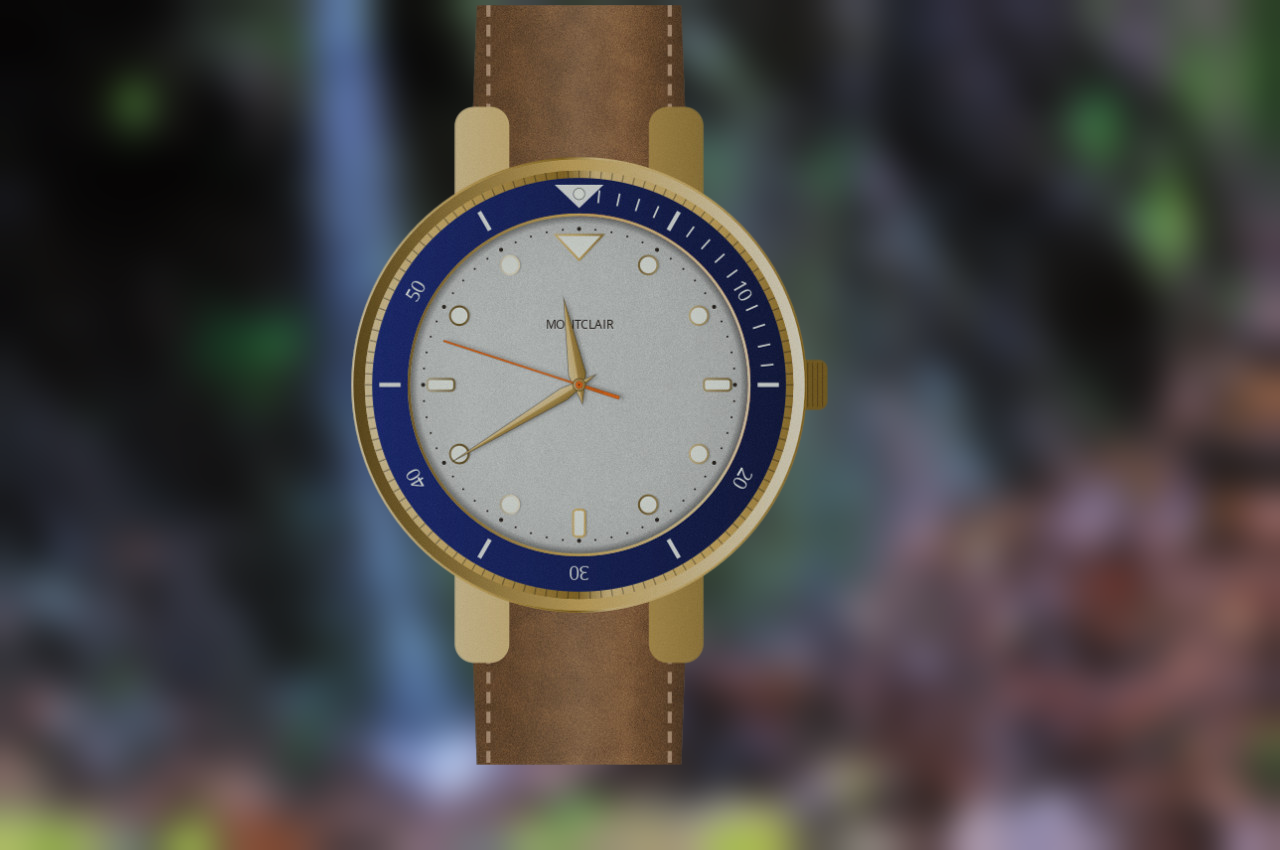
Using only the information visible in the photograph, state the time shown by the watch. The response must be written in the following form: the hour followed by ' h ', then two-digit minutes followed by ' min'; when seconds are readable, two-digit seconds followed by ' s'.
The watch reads 11 h 39 min 48 s
